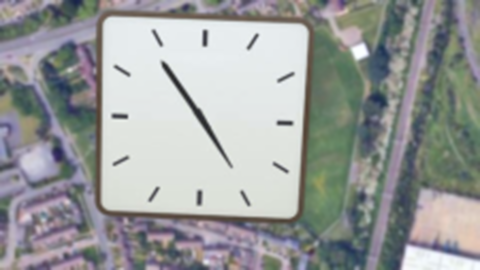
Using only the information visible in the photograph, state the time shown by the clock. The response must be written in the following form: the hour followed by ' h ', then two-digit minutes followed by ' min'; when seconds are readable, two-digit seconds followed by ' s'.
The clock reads 4 h 54 min
